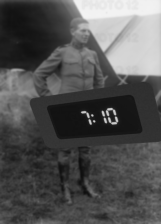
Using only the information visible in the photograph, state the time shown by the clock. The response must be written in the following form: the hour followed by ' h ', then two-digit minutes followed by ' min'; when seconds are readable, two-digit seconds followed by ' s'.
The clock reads 7 h 10 min
